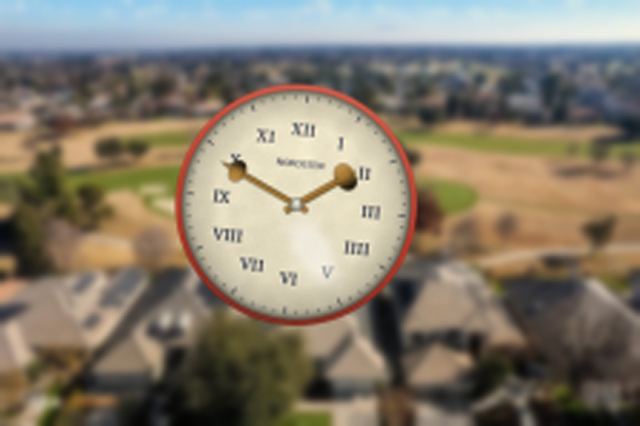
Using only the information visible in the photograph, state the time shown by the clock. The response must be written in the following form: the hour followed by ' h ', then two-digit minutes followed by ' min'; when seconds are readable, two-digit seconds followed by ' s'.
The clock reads 1 h 49 min
